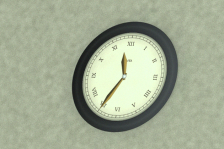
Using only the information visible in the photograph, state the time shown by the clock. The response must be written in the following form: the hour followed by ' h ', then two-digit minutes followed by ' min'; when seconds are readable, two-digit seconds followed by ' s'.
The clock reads 11 h 35 min
